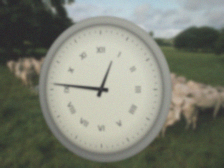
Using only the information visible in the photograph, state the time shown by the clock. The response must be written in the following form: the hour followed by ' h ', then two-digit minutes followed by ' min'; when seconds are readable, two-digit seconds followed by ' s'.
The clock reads 12 h 46 min
